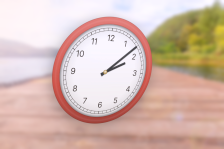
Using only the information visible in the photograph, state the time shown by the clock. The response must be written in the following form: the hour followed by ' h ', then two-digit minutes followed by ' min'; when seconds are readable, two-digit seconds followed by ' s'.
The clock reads 2 h 08 min
